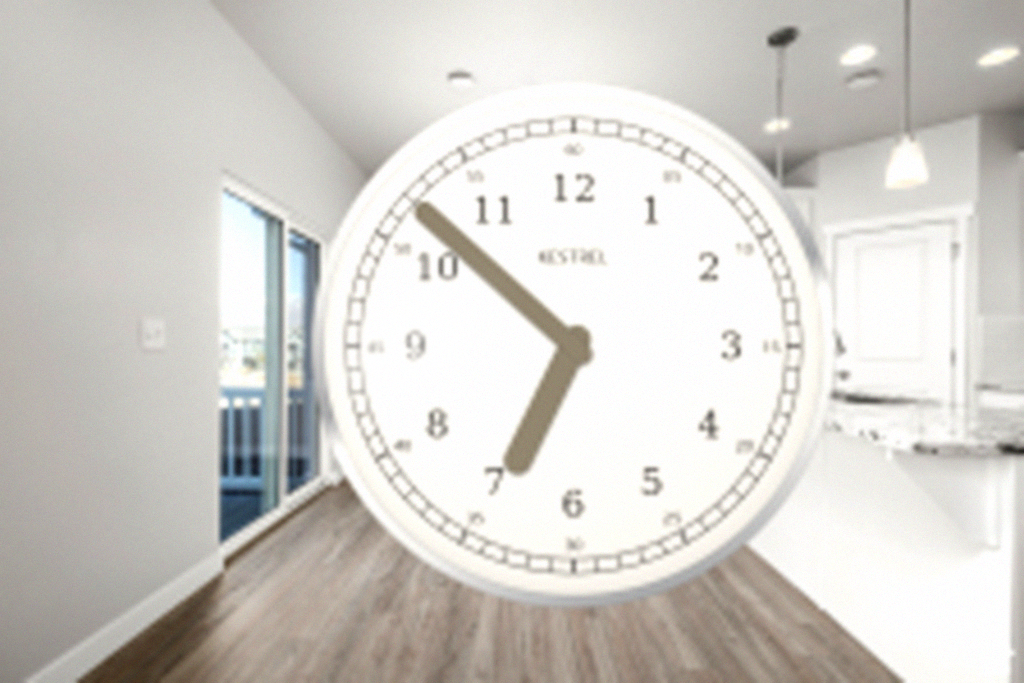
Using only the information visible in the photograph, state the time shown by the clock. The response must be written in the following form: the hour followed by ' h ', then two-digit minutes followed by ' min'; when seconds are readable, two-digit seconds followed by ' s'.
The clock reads 6 h 52 min
